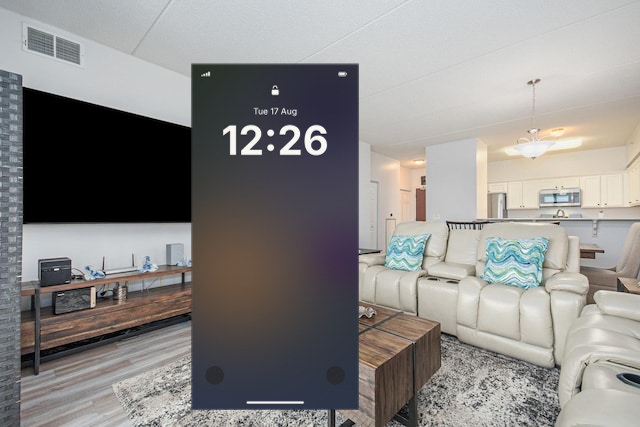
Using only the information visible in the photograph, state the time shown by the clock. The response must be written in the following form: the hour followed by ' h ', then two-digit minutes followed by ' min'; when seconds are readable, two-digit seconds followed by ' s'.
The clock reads 12 h 26 min
